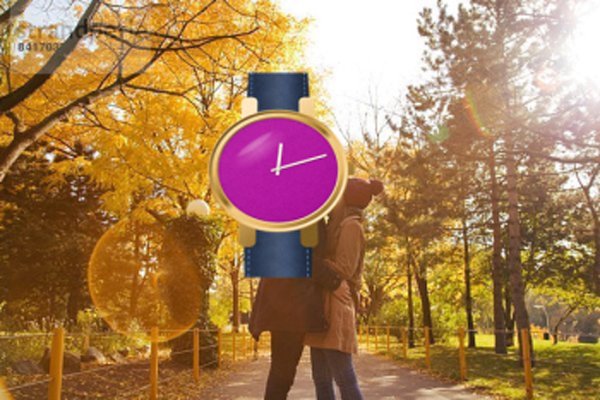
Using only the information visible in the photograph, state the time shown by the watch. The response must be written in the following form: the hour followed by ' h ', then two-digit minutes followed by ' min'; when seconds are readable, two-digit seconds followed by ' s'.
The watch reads 12 h 12 min
